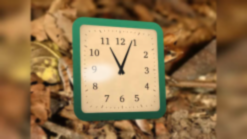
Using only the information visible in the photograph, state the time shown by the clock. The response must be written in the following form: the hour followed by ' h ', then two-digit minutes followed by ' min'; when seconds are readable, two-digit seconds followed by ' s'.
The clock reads 11 h 04 min
